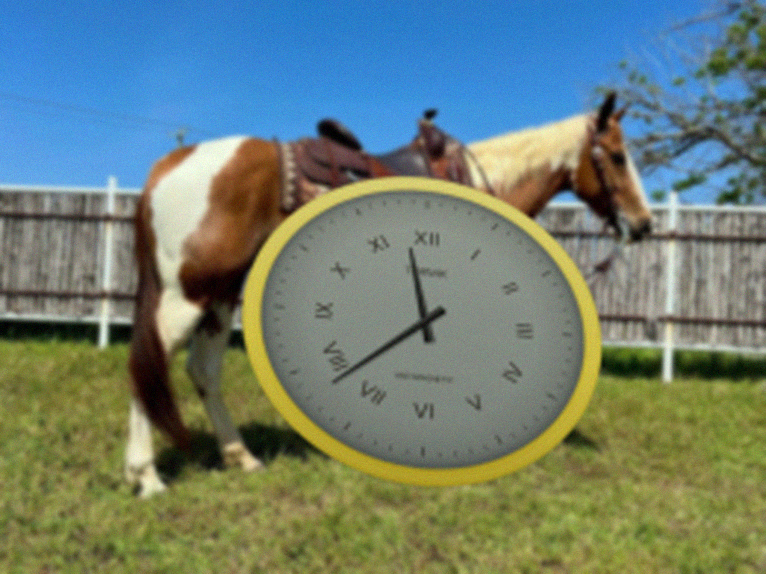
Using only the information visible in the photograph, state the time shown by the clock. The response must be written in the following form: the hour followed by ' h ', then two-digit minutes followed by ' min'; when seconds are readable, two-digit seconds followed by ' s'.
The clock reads 11 h 38 min
